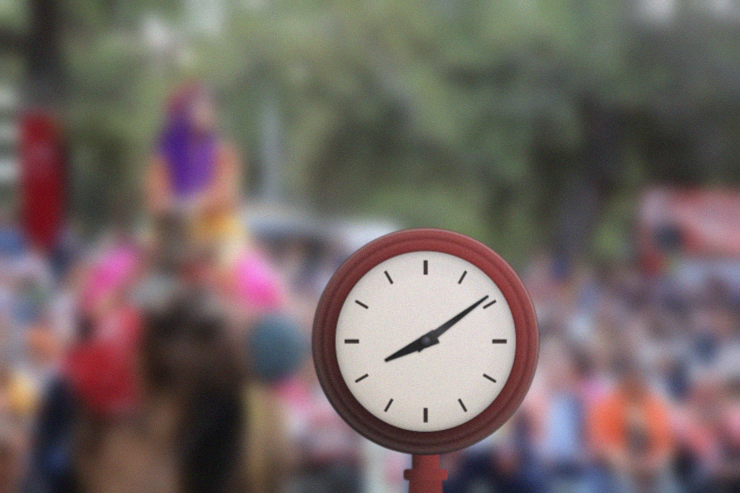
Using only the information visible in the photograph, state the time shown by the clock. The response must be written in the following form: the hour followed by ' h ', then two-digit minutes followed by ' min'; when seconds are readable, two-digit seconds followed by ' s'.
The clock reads 8 h 09 min
